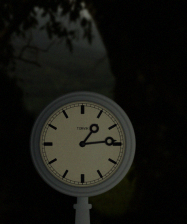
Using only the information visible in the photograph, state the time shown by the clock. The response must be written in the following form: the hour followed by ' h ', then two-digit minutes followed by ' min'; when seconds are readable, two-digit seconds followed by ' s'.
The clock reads 1 h 14 min
